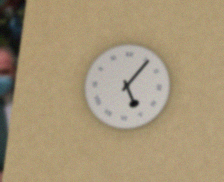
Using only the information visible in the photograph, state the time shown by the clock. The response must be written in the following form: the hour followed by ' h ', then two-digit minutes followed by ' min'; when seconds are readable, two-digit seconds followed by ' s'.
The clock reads 5 h 06 min
